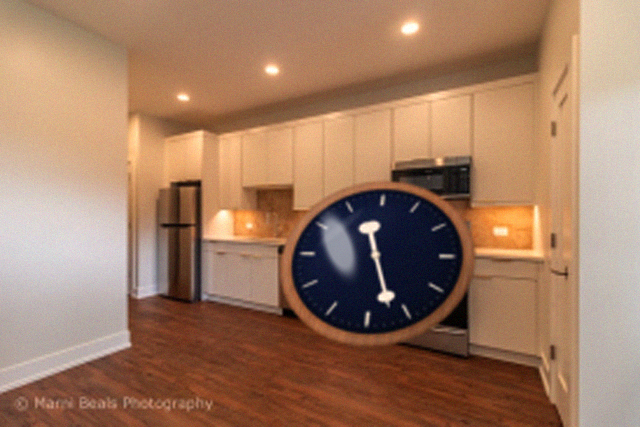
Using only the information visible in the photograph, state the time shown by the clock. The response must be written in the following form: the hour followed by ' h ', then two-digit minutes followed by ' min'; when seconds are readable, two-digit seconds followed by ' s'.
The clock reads 11 h 27 min
